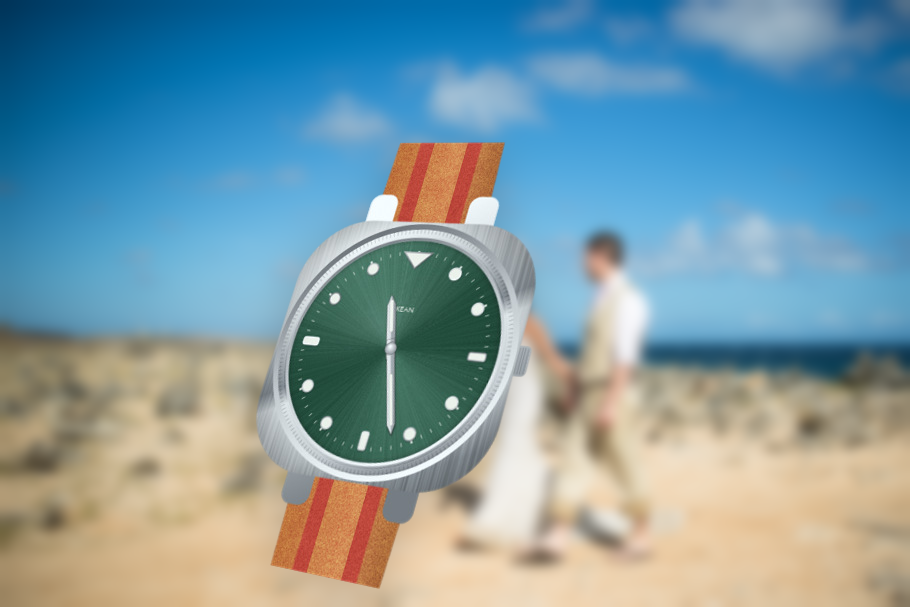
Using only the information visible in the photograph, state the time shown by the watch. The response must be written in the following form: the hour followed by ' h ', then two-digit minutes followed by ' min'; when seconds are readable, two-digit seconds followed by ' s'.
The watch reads 11 h 27 min
